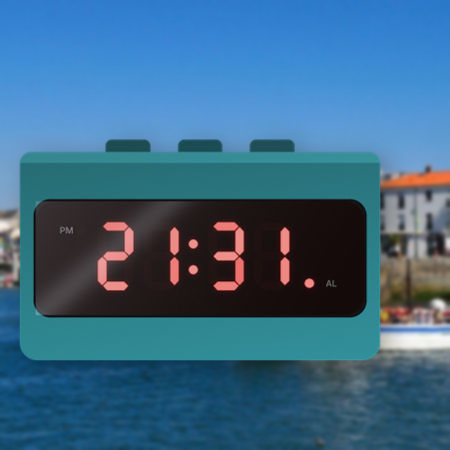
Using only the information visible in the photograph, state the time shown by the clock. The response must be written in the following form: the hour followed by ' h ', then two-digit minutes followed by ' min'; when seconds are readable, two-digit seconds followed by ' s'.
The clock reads 21 h 31 min
